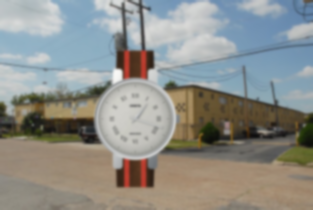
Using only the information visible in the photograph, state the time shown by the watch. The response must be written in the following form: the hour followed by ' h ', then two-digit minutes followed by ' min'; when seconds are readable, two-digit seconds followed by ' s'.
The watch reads 1 h 18 min
